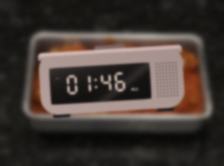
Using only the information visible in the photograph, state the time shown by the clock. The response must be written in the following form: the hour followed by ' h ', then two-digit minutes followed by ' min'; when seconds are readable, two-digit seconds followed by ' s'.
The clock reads 1 h 46 min
